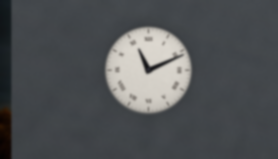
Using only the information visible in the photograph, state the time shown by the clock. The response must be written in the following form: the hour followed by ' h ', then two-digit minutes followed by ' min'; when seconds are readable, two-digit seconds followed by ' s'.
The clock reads 11 h 11 min
